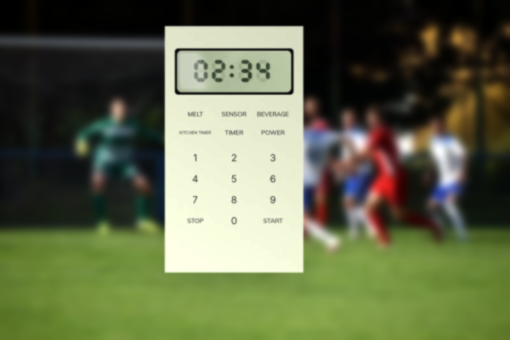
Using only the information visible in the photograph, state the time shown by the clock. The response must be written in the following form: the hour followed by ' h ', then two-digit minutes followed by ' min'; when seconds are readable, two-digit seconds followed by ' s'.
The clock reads 2 h 34 min
